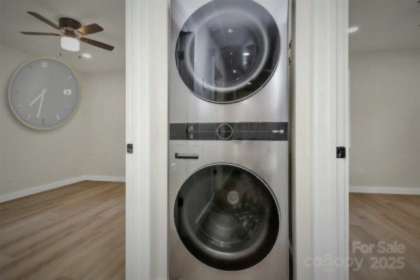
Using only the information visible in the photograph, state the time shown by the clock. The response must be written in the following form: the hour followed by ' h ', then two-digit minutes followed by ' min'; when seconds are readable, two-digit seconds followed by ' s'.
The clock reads 7 h 32 min
